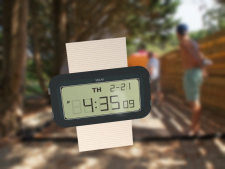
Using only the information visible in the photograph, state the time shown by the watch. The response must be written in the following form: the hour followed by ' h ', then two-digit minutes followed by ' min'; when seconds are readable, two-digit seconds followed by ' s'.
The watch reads 4 h 35 min 09 s
